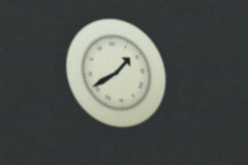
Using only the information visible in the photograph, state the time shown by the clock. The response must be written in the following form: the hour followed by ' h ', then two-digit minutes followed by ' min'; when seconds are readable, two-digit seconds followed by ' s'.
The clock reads 1 h 41 min
